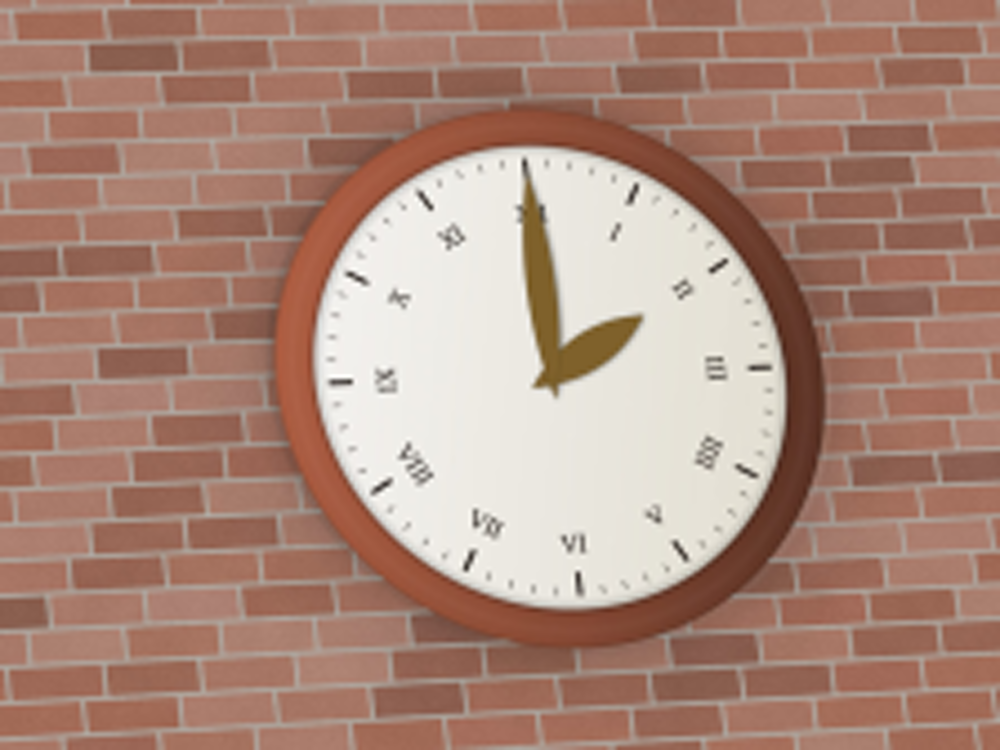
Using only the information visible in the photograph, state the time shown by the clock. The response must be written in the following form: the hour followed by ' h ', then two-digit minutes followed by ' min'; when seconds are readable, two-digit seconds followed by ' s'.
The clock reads 2 h 00 min
